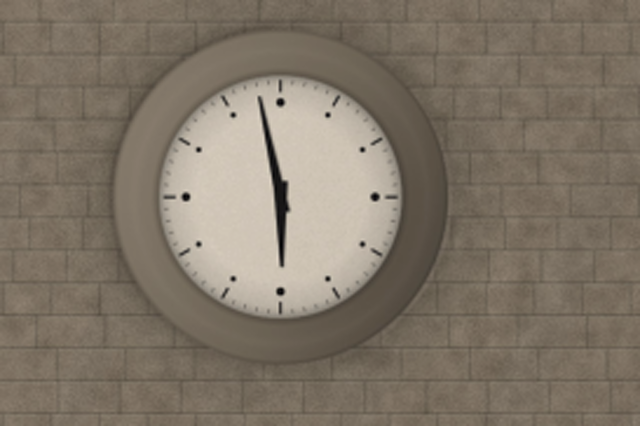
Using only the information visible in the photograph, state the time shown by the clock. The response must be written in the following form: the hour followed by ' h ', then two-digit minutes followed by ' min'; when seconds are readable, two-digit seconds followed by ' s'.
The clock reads 5 h 58 min
